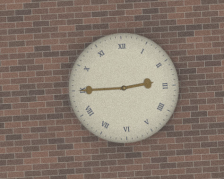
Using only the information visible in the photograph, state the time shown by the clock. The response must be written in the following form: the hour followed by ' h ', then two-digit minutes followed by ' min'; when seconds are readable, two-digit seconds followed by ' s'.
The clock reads 2 h 45 min
